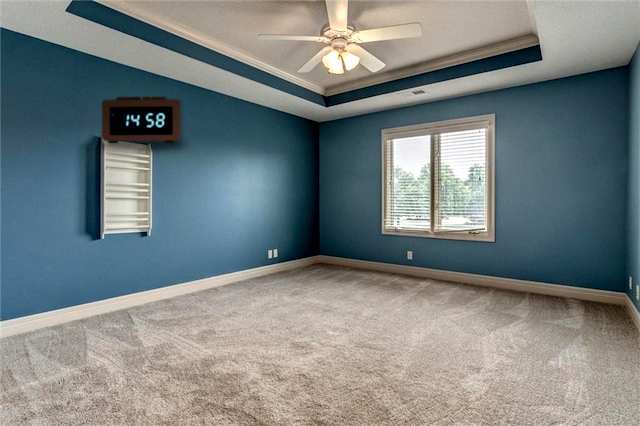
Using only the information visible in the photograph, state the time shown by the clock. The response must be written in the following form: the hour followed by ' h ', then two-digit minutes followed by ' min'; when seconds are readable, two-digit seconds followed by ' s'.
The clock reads 14 h 58 min
